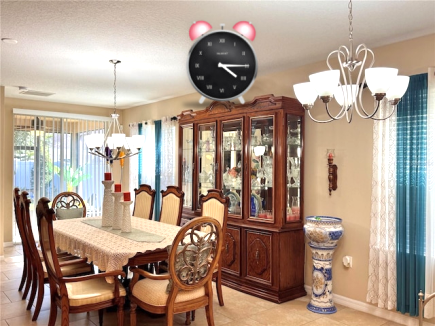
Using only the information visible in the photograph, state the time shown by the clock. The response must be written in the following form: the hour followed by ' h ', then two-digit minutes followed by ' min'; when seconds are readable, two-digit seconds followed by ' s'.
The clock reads 4 h 15 min
